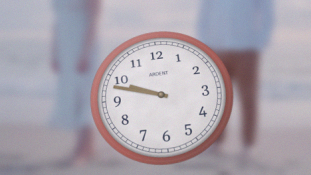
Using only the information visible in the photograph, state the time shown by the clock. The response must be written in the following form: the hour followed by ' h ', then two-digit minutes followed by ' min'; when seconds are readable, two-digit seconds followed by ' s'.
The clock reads 9 h 48 min
